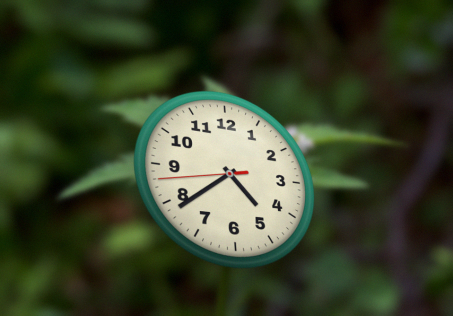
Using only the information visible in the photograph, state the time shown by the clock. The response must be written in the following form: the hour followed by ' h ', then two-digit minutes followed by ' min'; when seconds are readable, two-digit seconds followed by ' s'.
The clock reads 4 h 38 min 43 s
